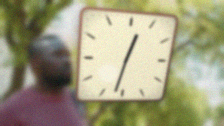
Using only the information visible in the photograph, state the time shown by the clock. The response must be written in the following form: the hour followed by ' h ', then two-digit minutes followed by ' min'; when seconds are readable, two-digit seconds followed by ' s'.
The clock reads 12 h 32 min
